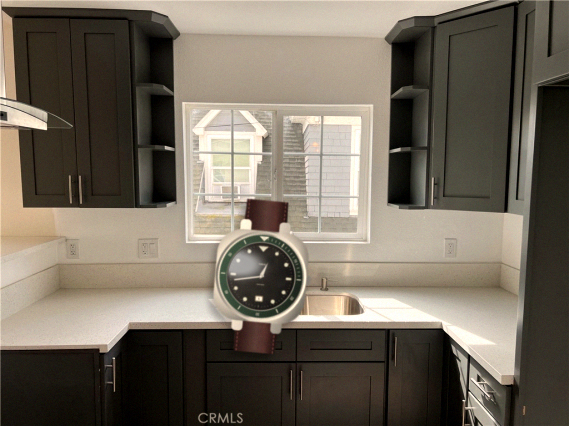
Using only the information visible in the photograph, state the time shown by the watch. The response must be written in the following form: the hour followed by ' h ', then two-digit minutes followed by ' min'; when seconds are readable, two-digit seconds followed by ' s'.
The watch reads 12 h 43 min
